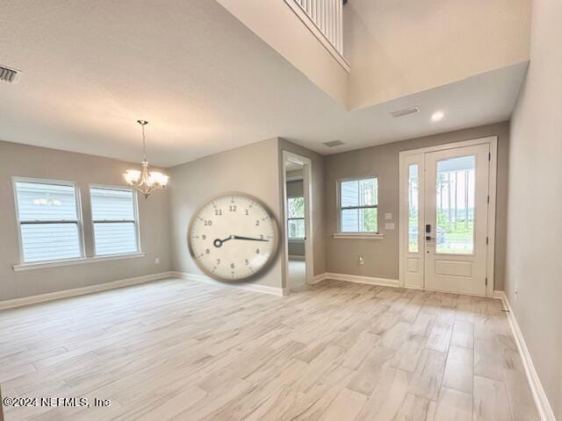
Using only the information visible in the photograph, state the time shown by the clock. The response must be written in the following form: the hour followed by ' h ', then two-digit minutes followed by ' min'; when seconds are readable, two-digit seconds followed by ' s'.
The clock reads 8 h 16 min
